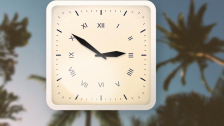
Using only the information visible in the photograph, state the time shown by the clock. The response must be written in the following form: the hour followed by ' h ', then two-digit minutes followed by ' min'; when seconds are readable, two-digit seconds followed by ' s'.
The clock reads 2 h 51 min
